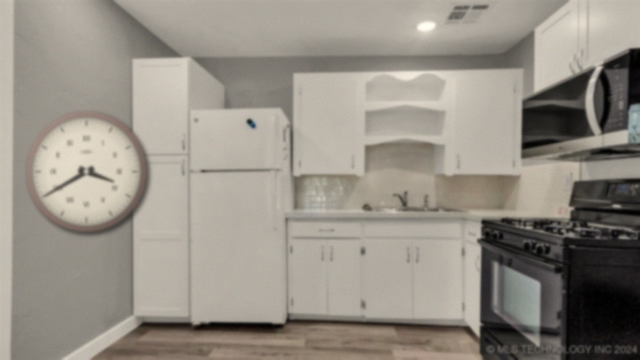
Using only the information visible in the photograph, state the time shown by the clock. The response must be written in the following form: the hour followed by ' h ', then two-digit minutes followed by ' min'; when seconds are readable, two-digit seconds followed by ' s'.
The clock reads 3 h 40 min
